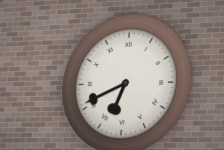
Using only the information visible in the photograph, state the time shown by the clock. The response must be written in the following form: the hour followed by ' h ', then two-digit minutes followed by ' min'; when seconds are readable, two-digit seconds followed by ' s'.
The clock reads 6 h 41 min
